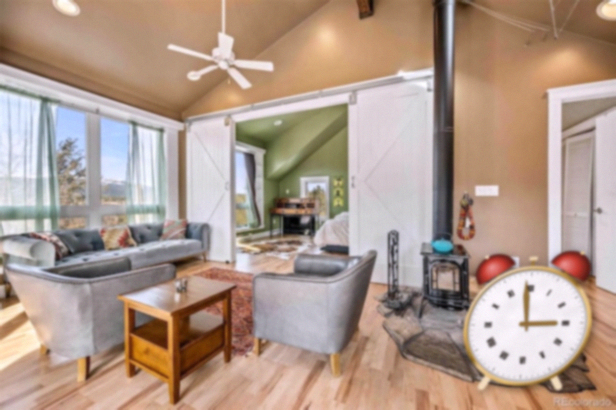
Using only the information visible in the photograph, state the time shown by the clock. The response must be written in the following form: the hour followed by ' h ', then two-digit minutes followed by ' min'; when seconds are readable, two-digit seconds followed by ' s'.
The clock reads 2 h 59 min
